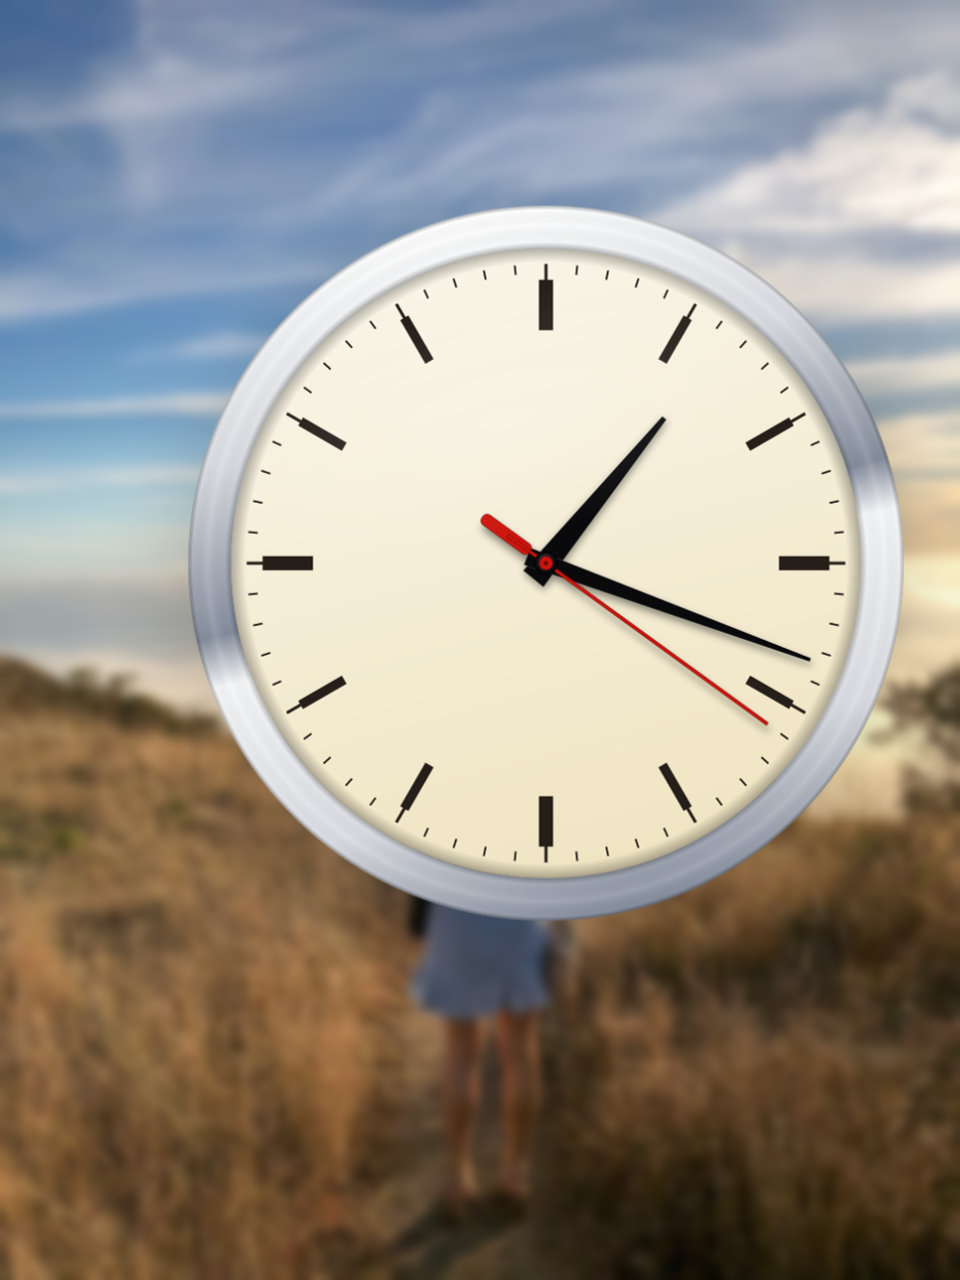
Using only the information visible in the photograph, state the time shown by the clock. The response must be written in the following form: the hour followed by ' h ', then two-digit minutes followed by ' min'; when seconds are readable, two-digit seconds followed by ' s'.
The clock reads 1 h 18 min 21 s
